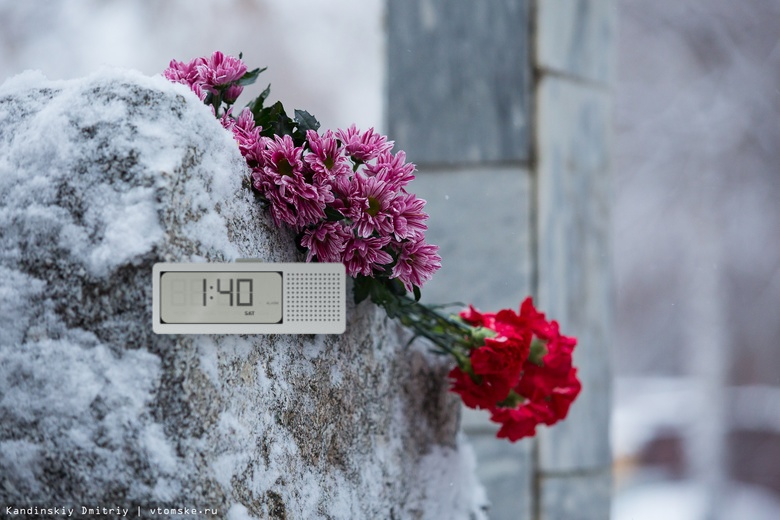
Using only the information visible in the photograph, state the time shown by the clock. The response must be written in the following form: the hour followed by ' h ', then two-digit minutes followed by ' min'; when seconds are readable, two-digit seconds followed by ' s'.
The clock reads 1 h 40 min
